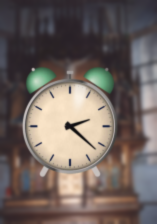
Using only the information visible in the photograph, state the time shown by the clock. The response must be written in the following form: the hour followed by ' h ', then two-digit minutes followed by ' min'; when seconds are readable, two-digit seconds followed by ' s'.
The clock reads 2 h 22 min
